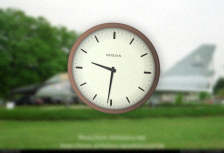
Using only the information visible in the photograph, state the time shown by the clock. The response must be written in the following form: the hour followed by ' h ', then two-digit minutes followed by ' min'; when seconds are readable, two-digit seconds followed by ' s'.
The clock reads 9 h 31 min
